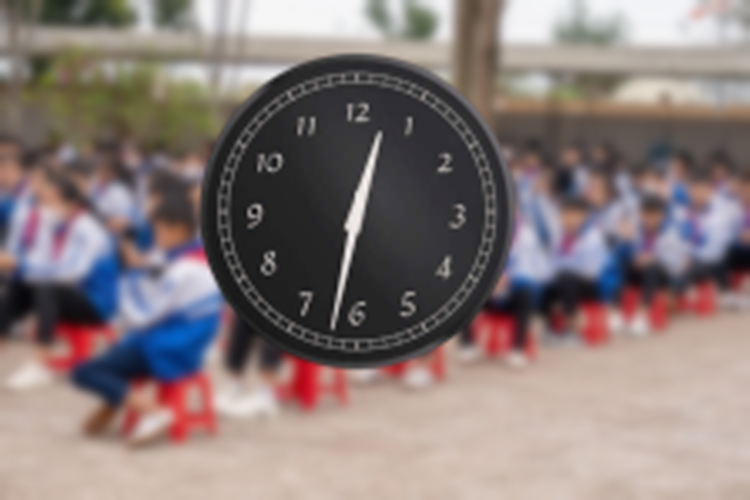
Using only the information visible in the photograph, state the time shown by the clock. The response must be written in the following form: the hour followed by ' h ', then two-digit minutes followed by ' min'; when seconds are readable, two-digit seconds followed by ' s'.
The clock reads 12 h 32 min
